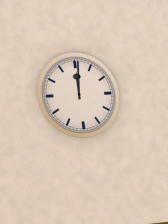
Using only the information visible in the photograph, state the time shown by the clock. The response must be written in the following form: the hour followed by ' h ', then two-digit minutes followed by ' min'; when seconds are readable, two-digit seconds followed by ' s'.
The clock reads 12 h 01 min
